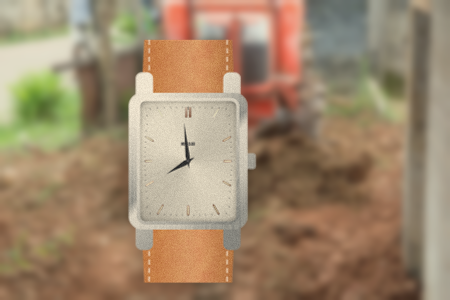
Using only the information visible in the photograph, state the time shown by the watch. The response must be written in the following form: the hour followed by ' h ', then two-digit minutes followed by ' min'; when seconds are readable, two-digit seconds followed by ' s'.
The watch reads 7 h 59 min
